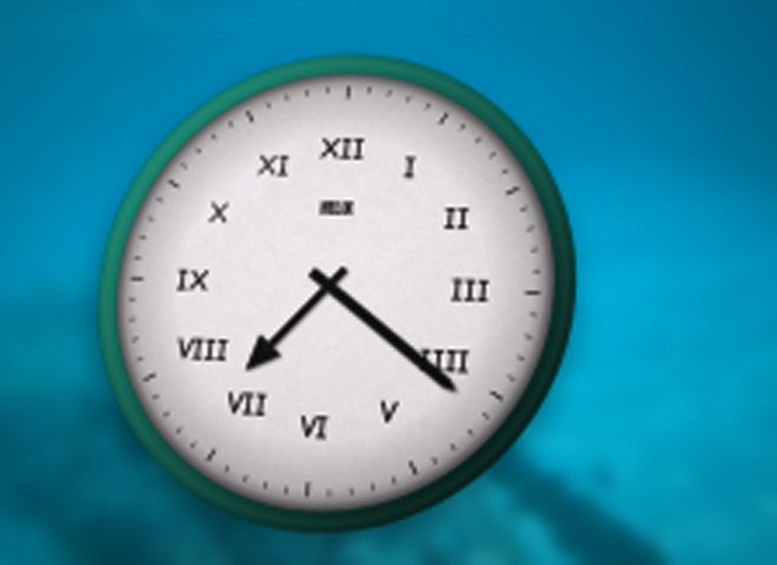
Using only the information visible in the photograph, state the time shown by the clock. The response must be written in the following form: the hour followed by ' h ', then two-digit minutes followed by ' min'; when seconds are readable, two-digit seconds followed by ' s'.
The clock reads 7 h 21 min
